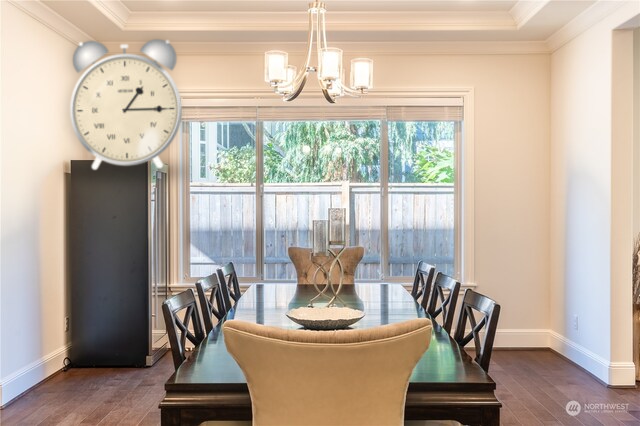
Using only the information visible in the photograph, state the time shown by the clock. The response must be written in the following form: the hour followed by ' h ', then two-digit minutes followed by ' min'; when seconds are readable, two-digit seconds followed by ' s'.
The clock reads 1 h 15 min
